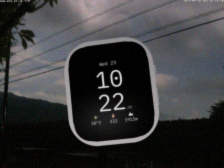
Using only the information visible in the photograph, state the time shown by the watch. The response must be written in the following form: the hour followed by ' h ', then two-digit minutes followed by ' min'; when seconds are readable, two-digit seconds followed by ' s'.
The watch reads 10 h 22 min
